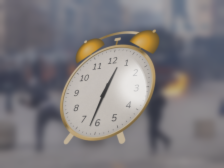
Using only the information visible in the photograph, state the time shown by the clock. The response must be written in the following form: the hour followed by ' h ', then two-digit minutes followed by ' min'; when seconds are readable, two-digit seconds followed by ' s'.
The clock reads 12 h 32 min
